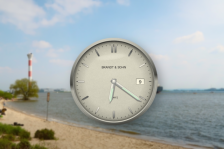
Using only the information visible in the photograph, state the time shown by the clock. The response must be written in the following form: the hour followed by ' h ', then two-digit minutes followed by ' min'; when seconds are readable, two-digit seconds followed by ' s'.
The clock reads 6 h 21 min
